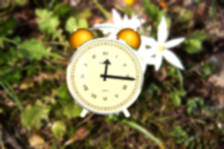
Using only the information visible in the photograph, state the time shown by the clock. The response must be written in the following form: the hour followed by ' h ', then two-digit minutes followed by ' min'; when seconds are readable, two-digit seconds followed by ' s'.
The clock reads 12 h 16 min
